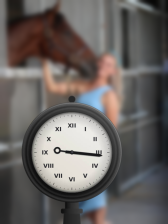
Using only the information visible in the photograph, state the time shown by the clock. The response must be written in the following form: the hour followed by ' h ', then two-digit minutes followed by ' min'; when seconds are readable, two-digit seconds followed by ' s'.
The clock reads 9 h 16 min
